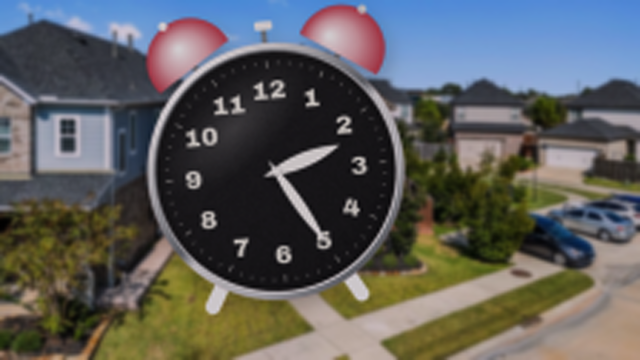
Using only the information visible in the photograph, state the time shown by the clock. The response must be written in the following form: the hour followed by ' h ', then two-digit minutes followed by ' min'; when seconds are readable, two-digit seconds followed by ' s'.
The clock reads 2 h 25 min
